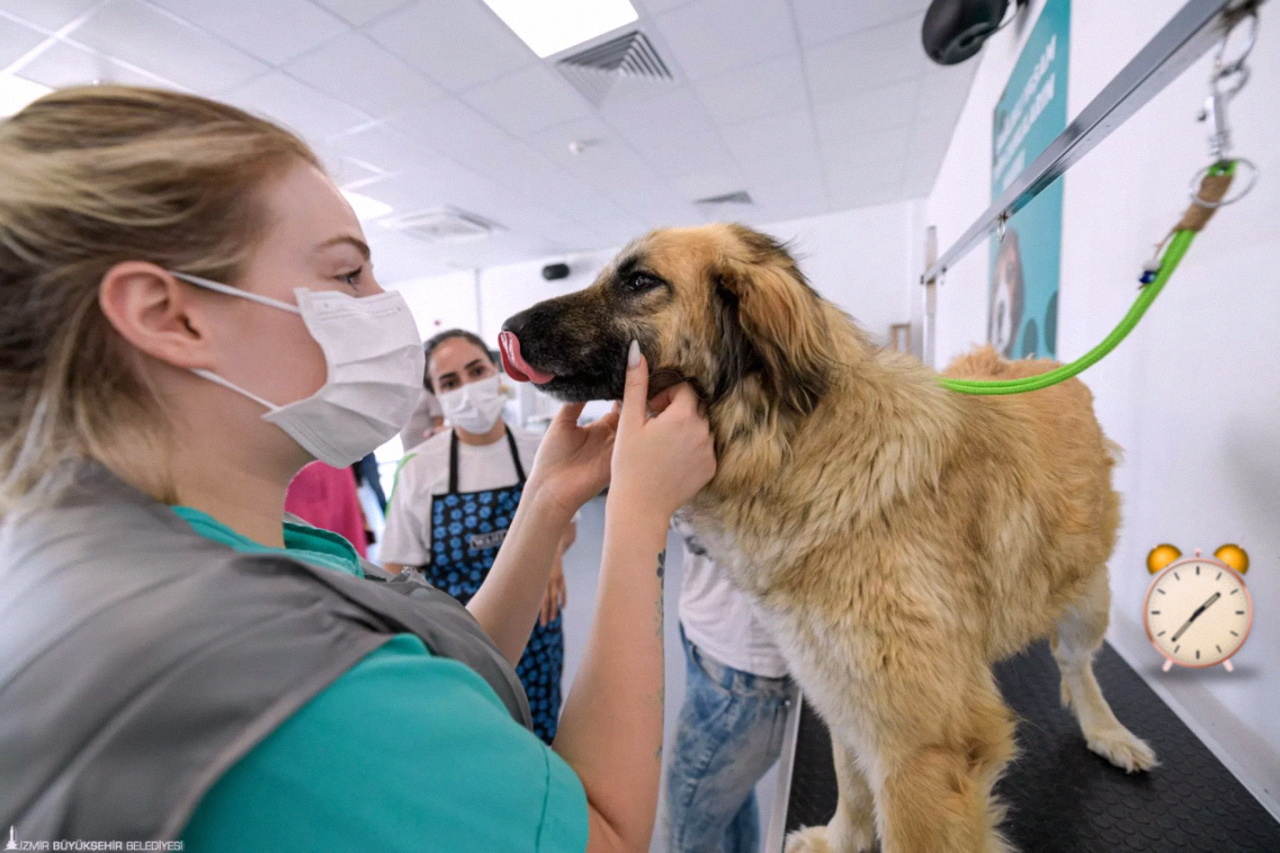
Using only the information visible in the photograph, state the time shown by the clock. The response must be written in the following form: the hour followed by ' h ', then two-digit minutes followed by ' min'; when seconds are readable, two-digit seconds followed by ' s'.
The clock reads 1 h 37 min
